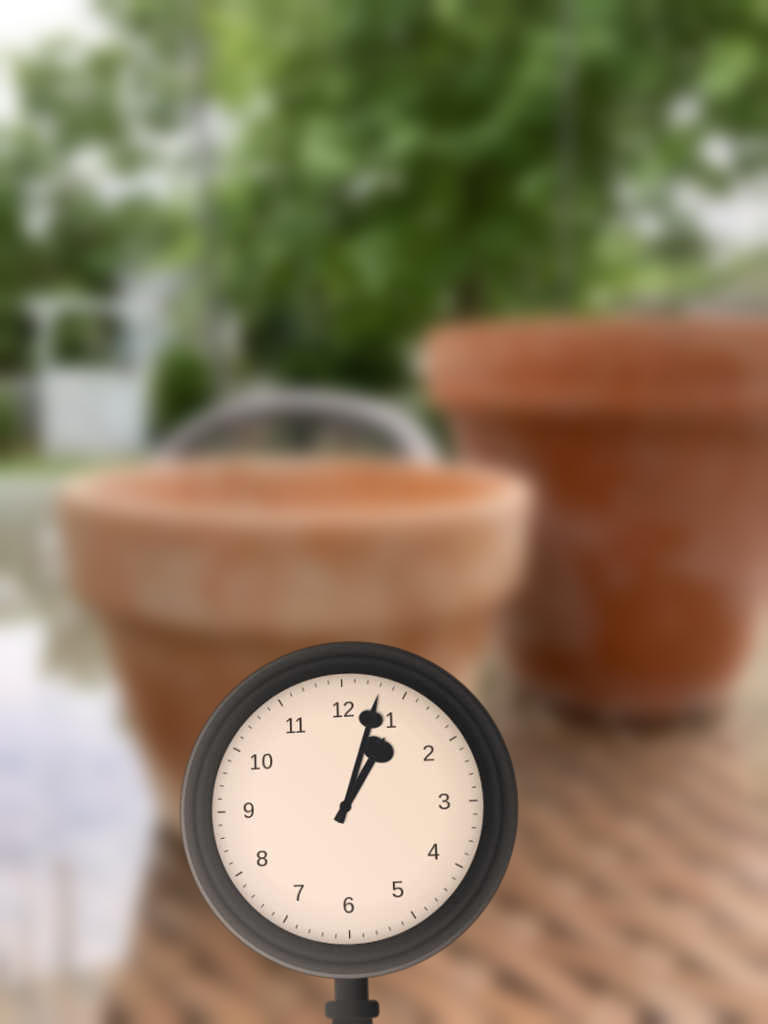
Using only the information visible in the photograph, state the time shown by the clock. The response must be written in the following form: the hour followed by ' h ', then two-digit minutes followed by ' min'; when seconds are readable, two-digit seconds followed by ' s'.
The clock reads 1 h 03 min
